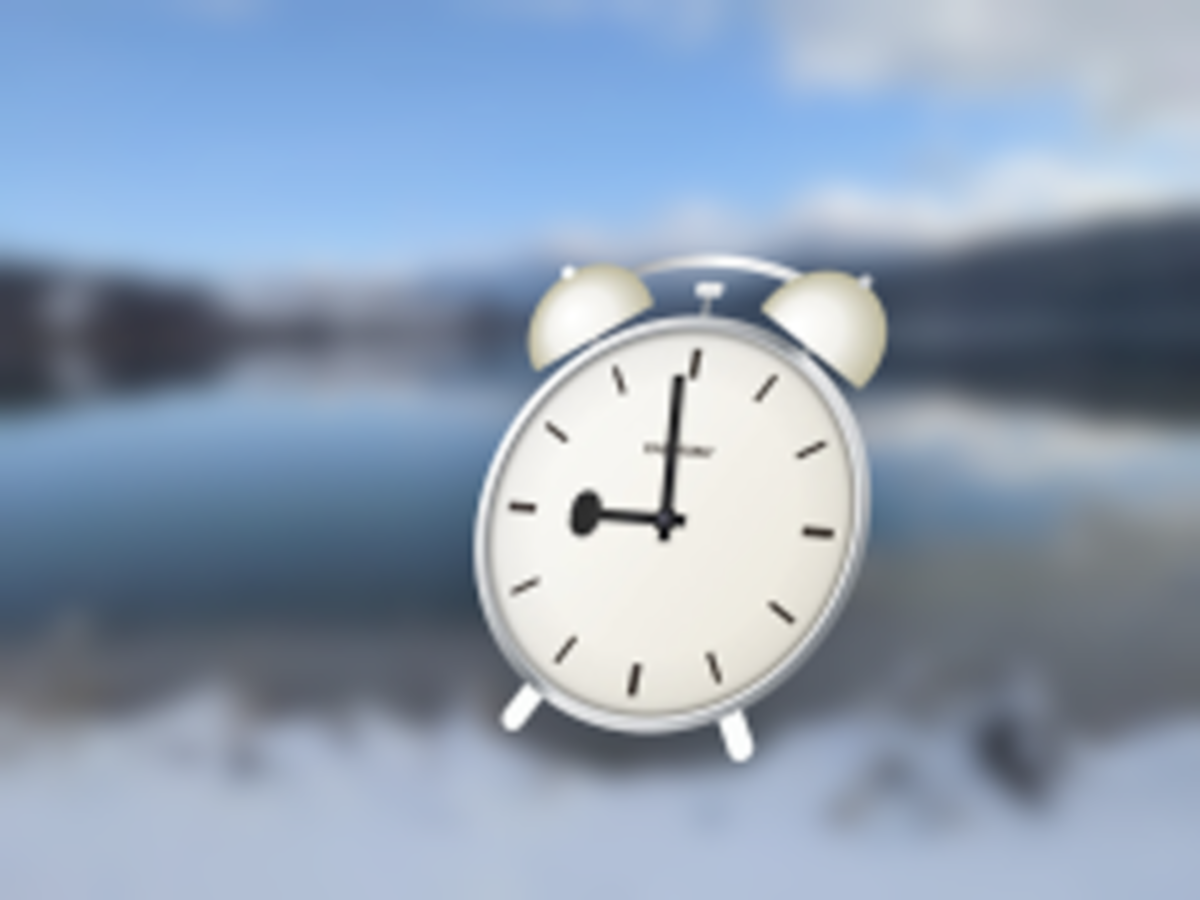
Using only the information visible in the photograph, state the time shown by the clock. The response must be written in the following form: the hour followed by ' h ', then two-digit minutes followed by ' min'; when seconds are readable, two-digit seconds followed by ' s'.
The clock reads 8 h 59 min
